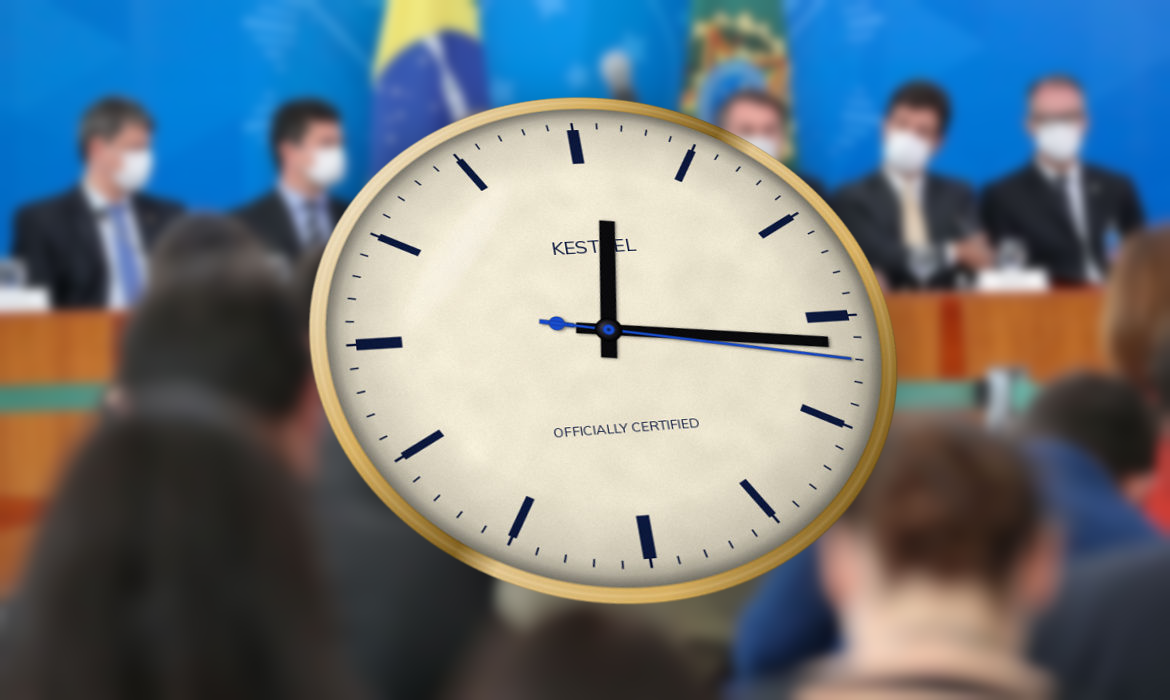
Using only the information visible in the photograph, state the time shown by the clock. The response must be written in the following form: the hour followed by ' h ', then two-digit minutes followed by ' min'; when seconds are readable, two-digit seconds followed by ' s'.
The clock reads 12 h 16 min 17 s
